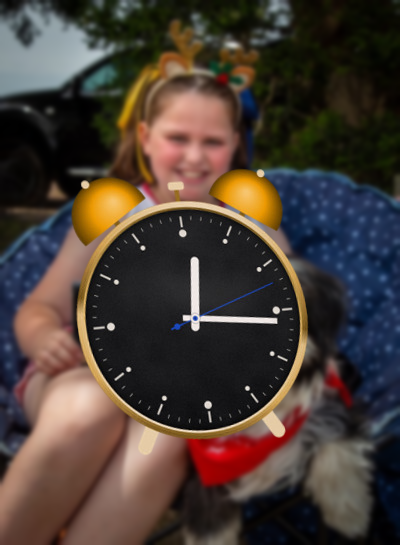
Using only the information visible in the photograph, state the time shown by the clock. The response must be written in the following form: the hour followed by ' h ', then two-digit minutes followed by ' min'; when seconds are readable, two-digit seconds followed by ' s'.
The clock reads 12 h 16 min 12 s
